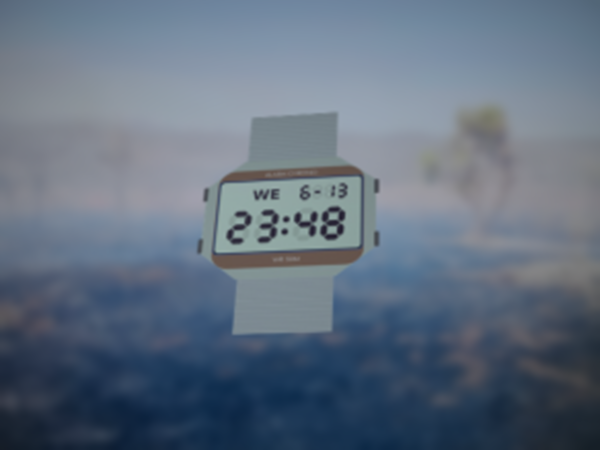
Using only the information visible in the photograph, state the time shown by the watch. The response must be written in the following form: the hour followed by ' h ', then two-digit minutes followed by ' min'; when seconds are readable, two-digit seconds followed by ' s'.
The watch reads 23 h 48 min
